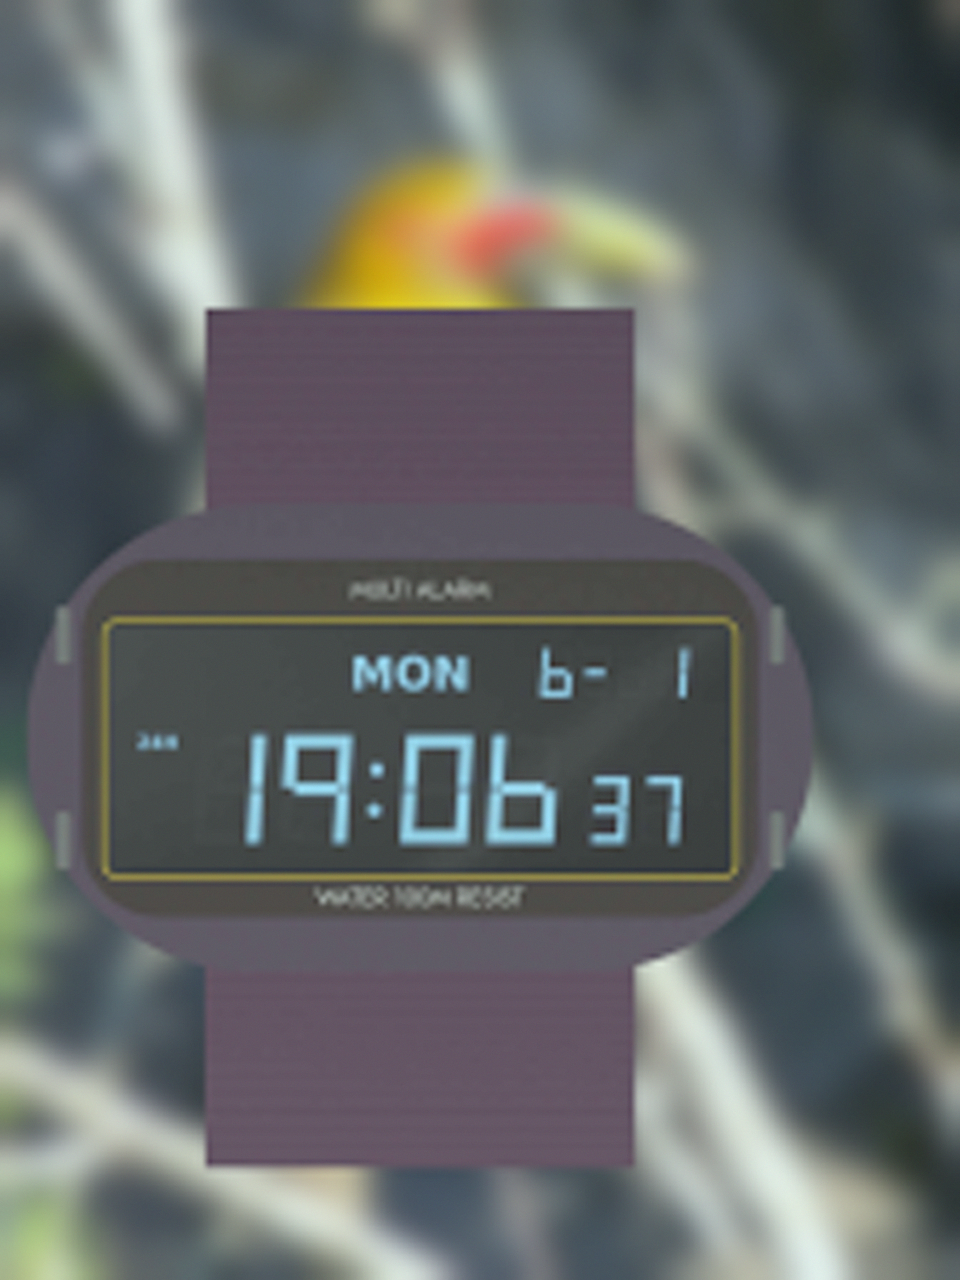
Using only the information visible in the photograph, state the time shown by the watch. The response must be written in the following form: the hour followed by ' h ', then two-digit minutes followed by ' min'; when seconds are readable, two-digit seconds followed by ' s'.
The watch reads 19 h 06 min 37 s
